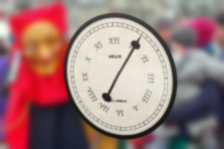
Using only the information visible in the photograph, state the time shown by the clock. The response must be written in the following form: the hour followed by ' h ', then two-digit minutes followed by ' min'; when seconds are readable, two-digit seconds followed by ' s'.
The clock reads 7 h 06 min
